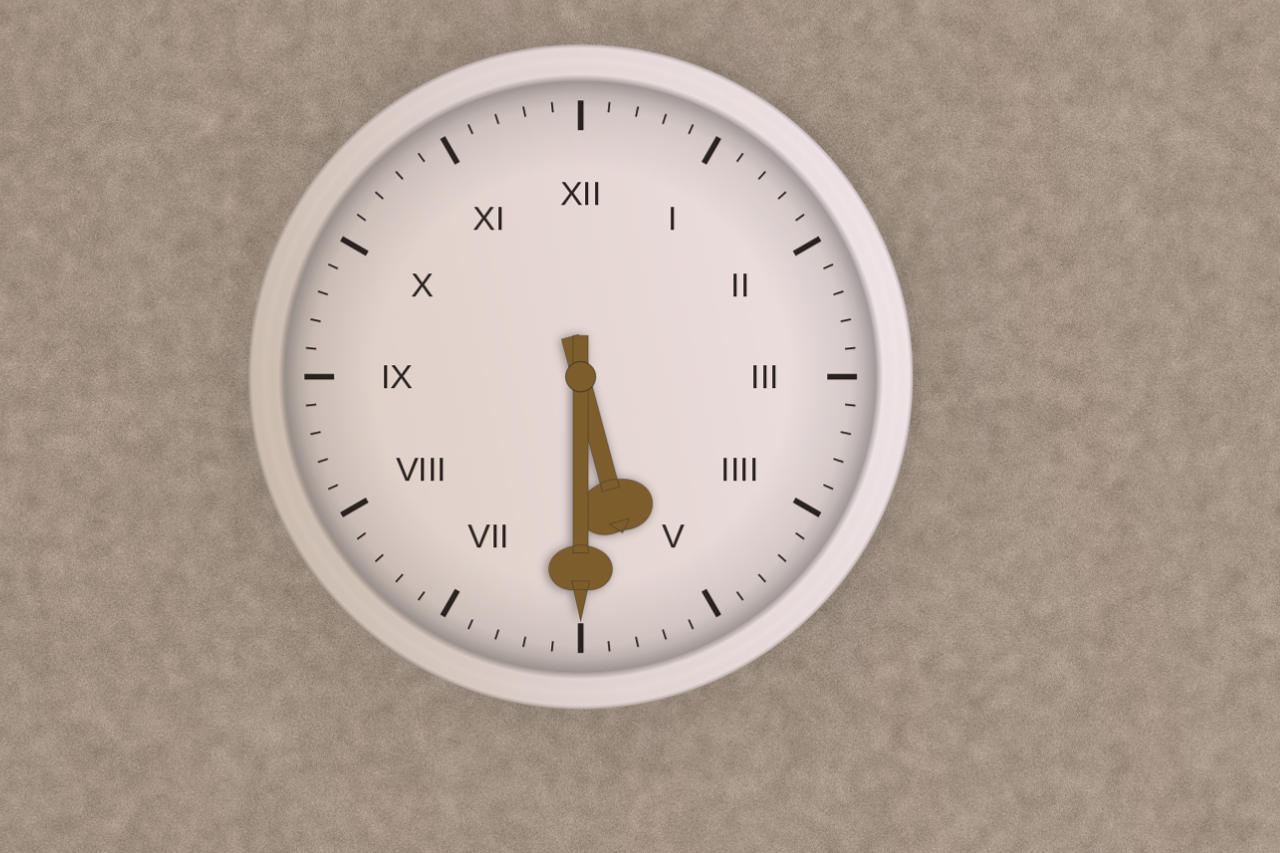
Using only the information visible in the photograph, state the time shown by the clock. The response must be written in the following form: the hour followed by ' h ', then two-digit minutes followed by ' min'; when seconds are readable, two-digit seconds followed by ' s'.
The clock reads 5 h 30 min
